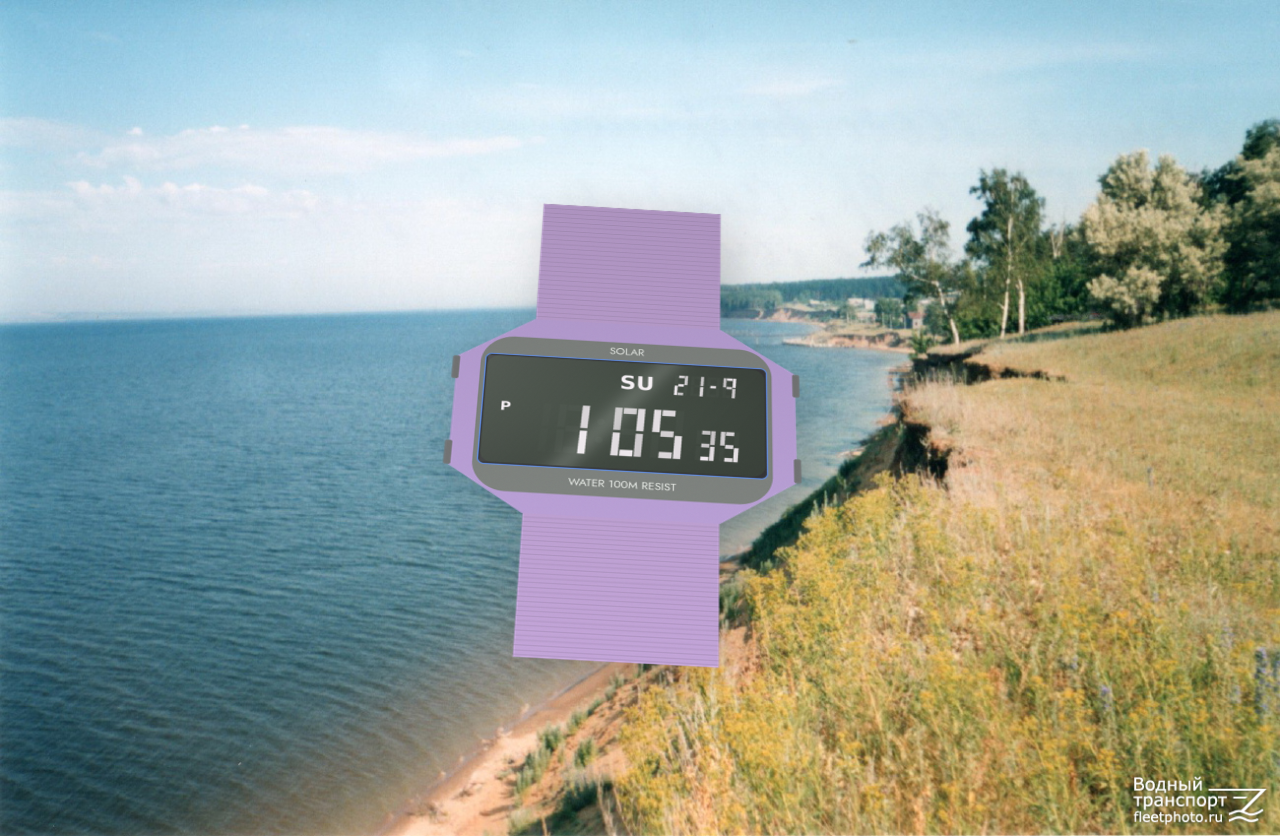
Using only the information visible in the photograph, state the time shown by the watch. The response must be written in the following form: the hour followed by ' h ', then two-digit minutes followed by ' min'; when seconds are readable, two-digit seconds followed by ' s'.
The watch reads 1 h 05 min 35 s
